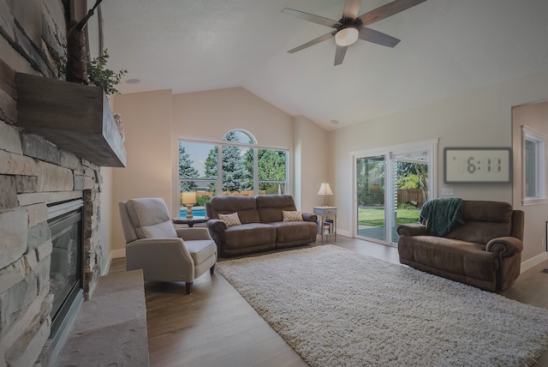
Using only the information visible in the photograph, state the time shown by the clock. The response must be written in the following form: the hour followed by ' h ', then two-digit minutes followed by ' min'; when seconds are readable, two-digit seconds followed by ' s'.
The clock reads 6 h 11 min
